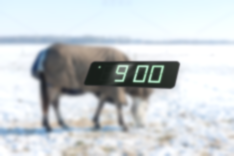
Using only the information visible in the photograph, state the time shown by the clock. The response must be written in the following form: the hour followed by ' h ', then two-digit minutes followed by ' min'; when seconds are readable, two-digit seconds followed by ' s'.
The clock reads 9 h 00 min
